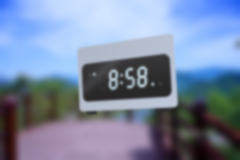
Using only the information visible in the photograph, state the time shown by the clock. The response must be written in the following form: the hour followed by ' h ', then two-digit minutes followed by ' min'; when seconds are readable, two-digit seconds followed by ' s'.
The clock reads 8 h 58 min
